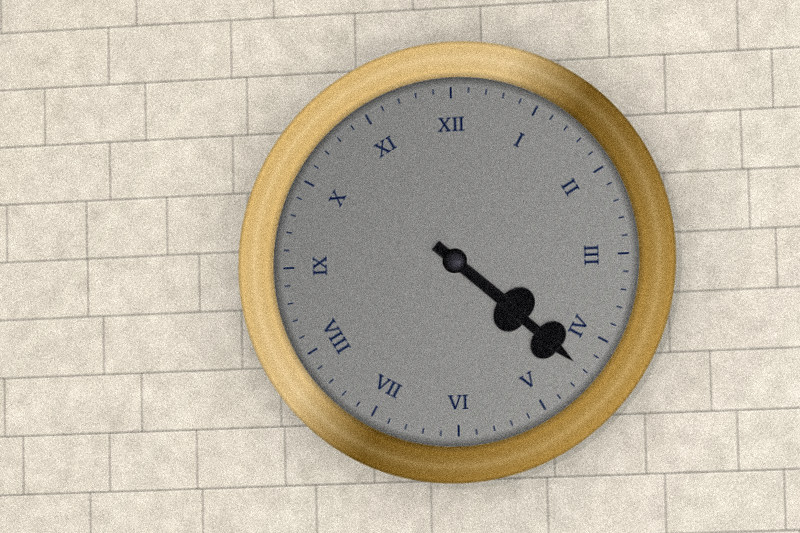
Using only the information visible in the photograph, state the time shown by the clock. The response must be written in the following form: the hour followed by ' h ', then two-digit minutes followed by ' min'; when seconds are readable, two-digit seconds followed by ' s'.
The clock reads 4 h 22 min
